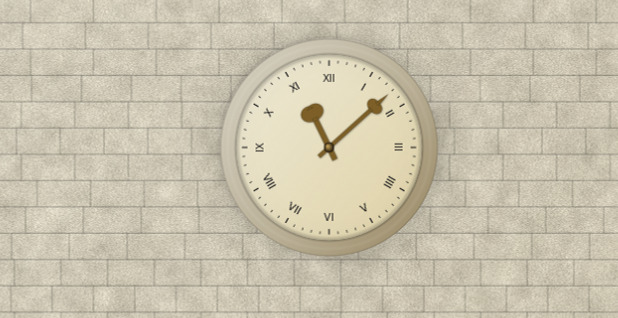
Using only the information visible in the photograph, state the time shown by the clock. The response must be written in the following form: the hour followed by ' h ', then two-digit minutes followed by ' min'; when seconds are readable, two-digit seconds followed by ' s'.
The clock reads 11 h 08 min
